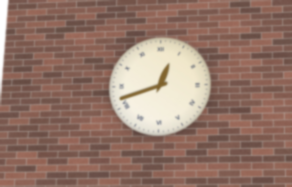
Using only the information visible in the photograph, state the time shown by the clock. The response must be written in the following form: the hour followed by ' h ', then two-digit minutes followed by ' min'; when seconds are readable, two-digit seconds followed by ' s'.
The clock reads 12 h 42 min
